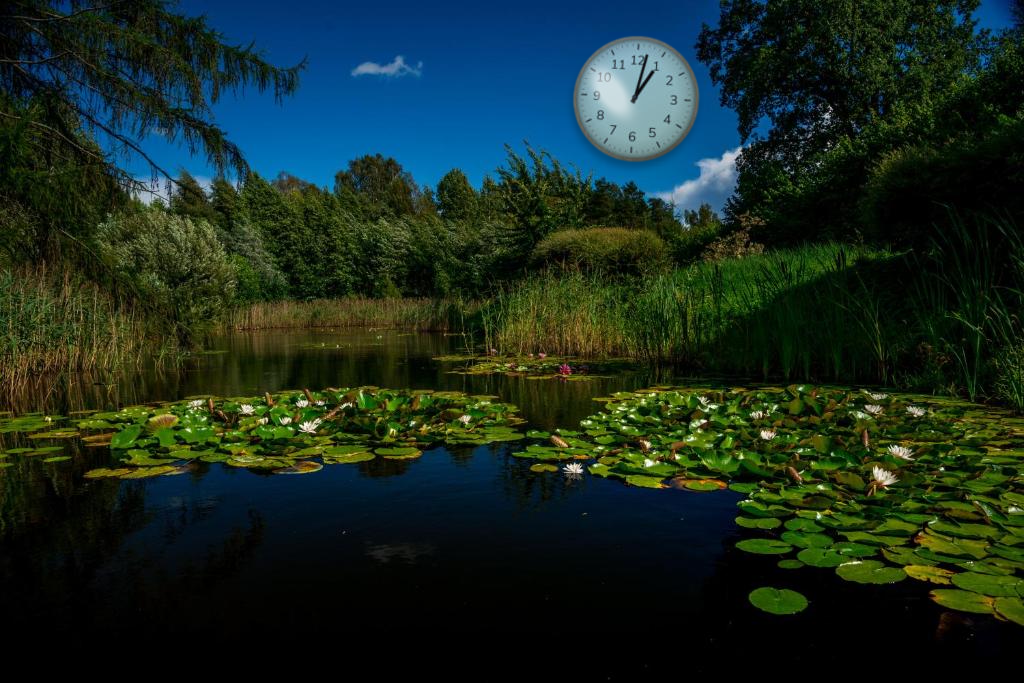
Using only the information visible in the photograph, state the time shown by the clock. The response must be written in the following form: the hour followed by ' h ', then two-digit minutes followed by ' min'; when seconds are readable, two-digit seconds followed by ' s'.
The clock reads 1 h 02 min
